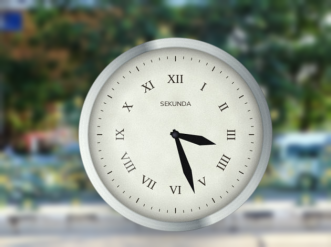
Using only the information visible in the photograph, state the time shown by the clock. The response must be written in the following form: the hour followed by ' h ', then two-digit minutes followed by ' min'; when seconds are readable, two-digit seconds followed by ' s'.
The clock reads 3 h 27 min
